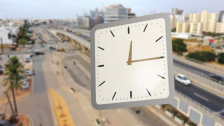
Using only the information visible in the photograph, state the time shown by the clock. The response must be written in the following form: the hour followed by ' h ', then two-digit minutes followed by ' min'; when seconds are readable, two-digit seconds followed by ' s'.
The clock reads 12 h 15 min
